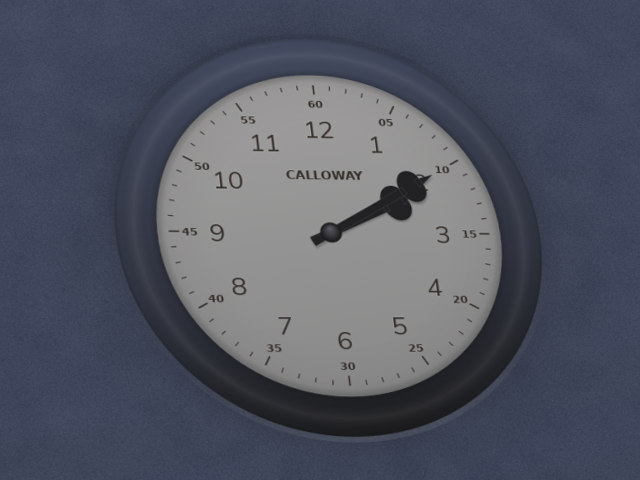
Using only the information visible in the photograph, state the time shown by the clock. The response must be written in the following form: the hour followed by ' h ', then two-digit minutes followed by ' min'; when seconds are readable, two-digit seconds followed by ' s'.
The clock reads 2 h 10 min
